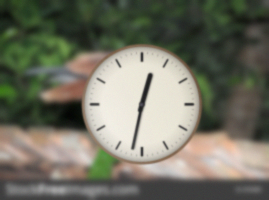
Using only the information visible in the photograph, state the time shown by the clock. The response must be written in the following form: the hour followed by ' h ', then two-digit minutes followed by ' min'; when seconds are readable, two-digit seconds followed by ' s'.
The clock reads 12 h 32 min
